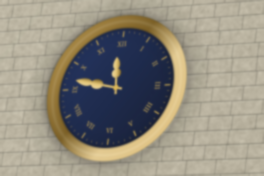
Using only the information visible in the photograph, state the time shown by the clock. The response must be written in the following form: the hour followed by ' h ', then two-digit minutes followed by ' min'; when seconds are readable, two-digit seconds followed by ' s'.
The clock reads 11 h 47 min
